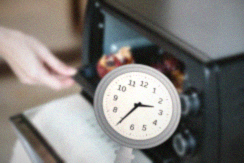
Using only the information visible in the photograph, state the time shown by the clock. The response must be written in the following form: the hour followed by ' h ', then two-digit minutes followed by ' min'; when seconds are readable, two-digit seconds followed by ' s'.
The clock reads 2 h 35 min
